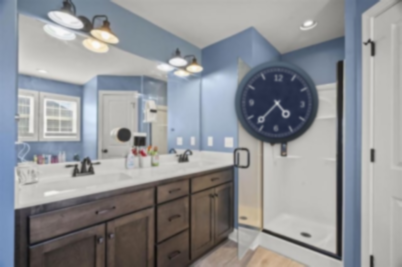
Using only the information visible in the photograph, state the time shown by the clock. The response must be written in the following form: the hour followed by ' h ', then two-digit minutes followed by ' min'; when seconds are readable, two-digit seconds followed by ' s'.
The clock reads 4 h 37 min
